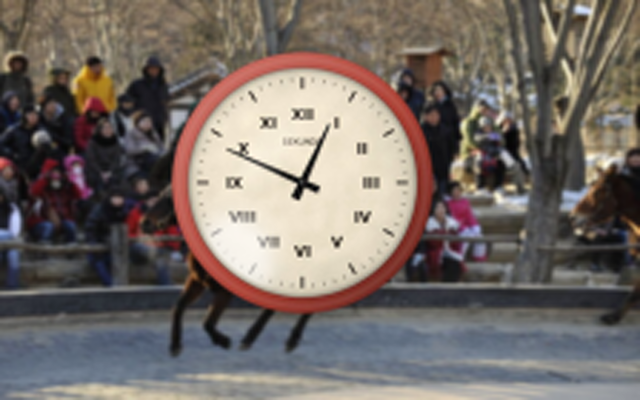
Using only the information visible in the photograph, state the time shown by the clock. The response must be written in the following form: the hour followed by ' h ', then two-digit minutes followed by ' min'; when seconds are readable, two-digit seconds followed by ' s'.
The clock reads 12 h 49 min
